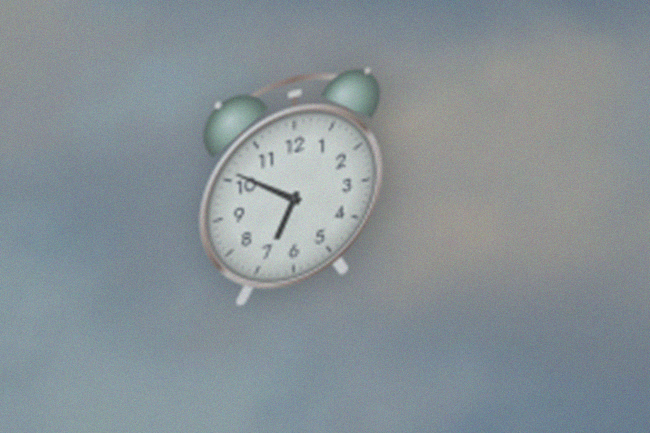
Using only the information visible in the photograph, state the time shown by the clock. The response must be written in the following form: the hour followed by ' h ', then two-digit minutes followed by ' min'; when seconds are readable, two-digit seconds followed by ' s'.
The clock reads 6 h 51 min
